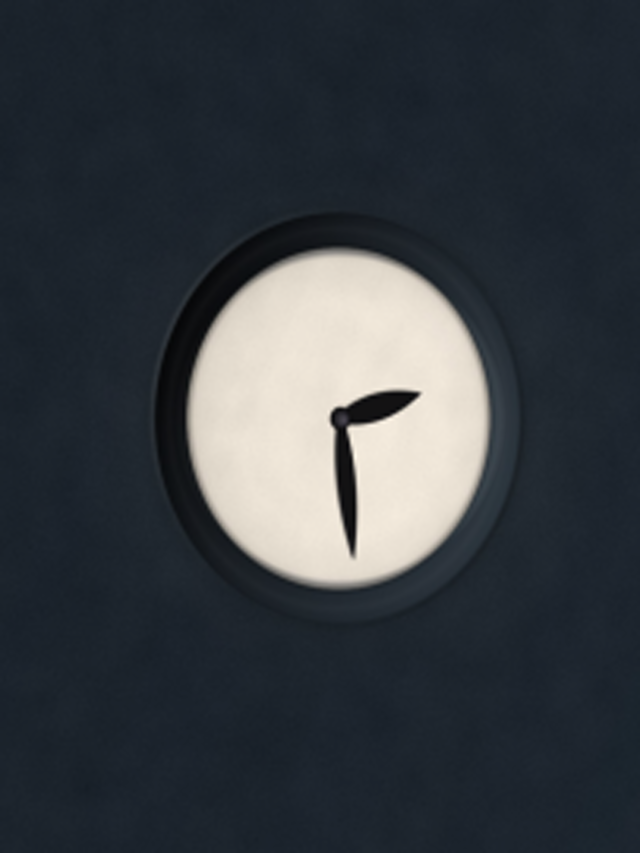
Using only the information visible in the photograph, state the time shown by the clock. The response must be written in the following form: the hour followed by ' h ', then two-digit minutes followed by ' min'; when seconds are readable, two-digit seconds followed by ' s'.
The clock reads 2 h 29 min
